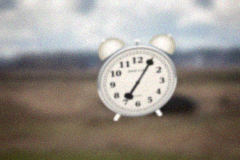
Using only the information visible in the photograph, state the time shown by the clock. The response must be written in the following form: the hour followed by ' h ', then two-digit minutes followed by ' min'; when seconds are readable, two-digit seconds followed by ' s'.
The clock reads 7 h 05 min
